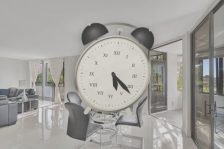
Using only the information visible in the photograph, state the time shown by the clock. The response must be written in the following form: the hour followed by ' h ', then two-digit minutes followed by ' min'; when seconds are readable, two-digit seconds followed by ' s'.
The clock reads 5 h 22 min
